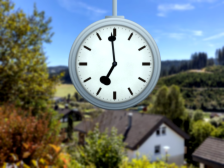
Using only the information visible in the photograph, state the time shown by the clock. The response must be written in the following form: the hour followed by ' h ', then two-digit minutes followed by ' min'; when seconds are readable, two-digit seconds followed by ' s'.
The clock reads 6 h 59 min
